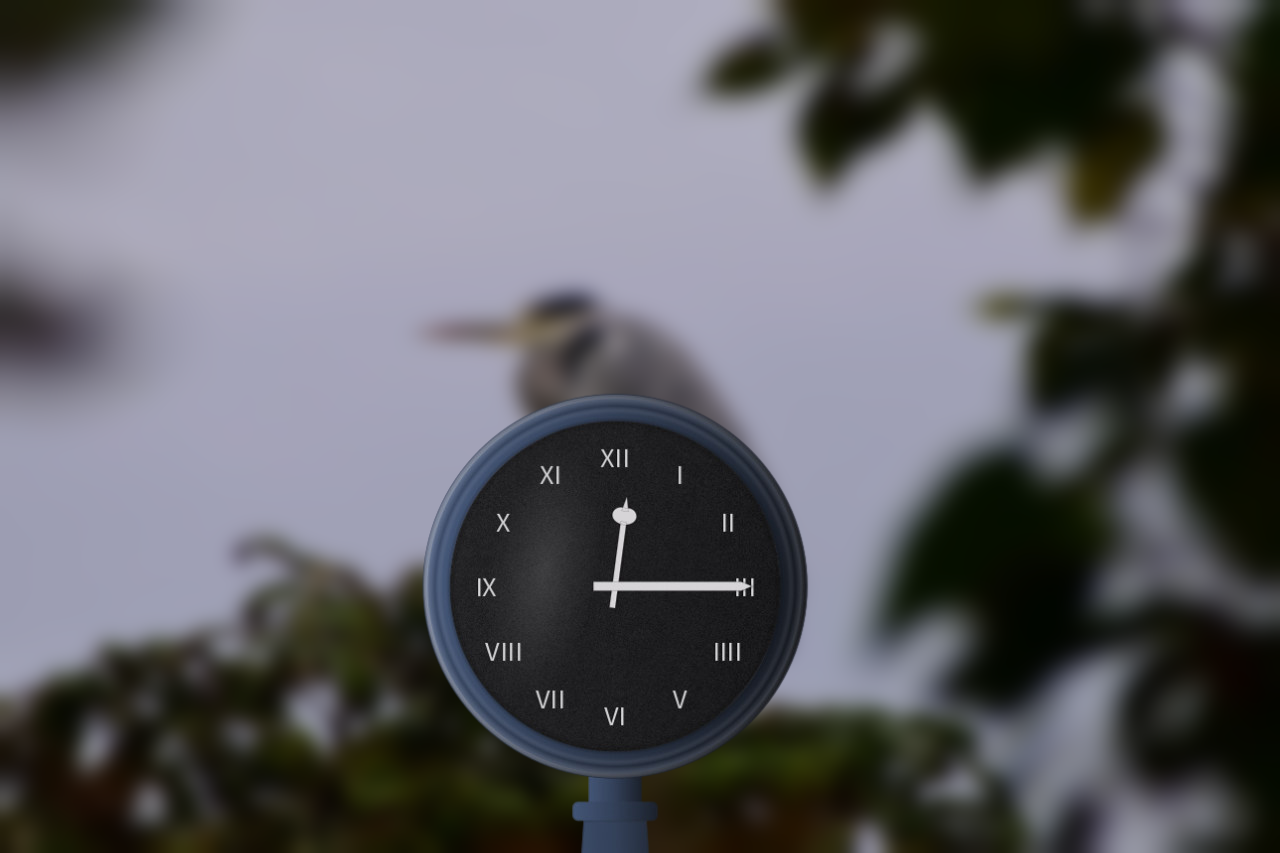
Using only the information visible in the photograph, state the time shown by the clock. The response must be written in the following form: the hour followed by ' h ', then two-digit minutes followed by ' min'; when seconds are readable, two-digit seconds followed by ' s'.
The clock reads 12 h 15 min
